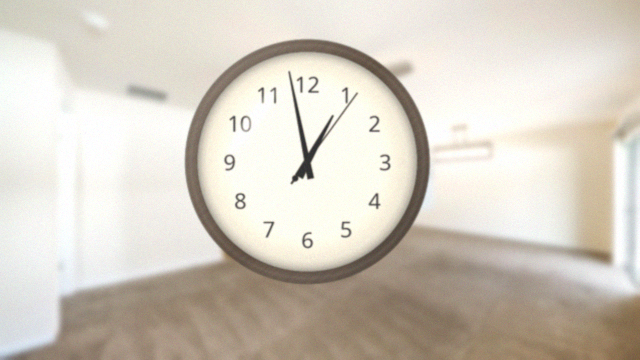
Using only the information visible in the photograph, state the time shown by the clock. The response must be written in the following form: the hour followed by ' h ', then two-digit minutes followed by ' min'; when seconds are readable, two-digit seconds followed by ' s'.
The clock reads 12 h 58 min 06 s
